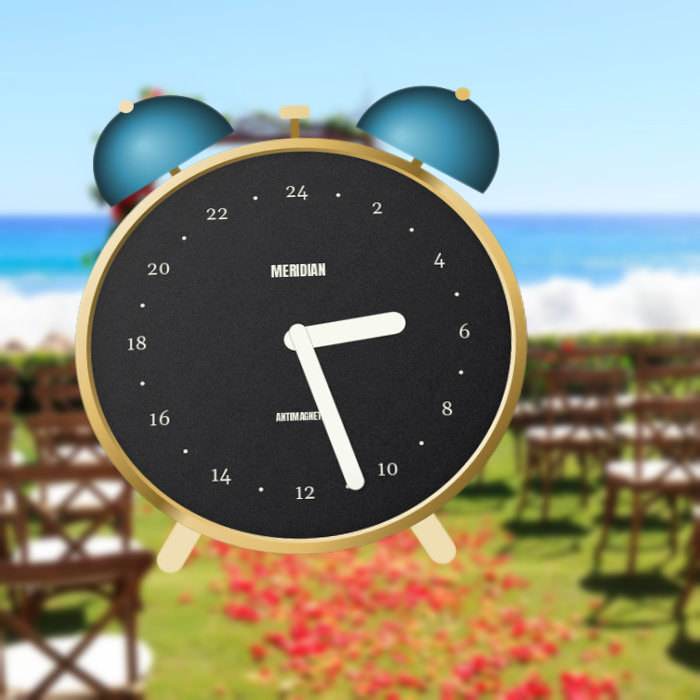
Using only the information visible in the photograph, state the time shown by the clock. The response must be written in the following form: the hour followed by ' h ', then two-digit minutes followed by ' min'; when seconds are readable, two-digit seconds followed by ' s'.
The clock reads 5 h 27 min
